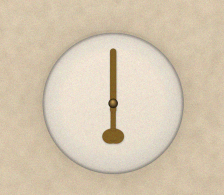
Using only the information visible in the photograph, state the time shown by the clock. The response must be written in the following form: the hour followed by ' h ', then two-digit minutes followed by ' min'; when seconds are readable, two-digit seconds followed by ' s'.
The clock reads 6 h 00 min
